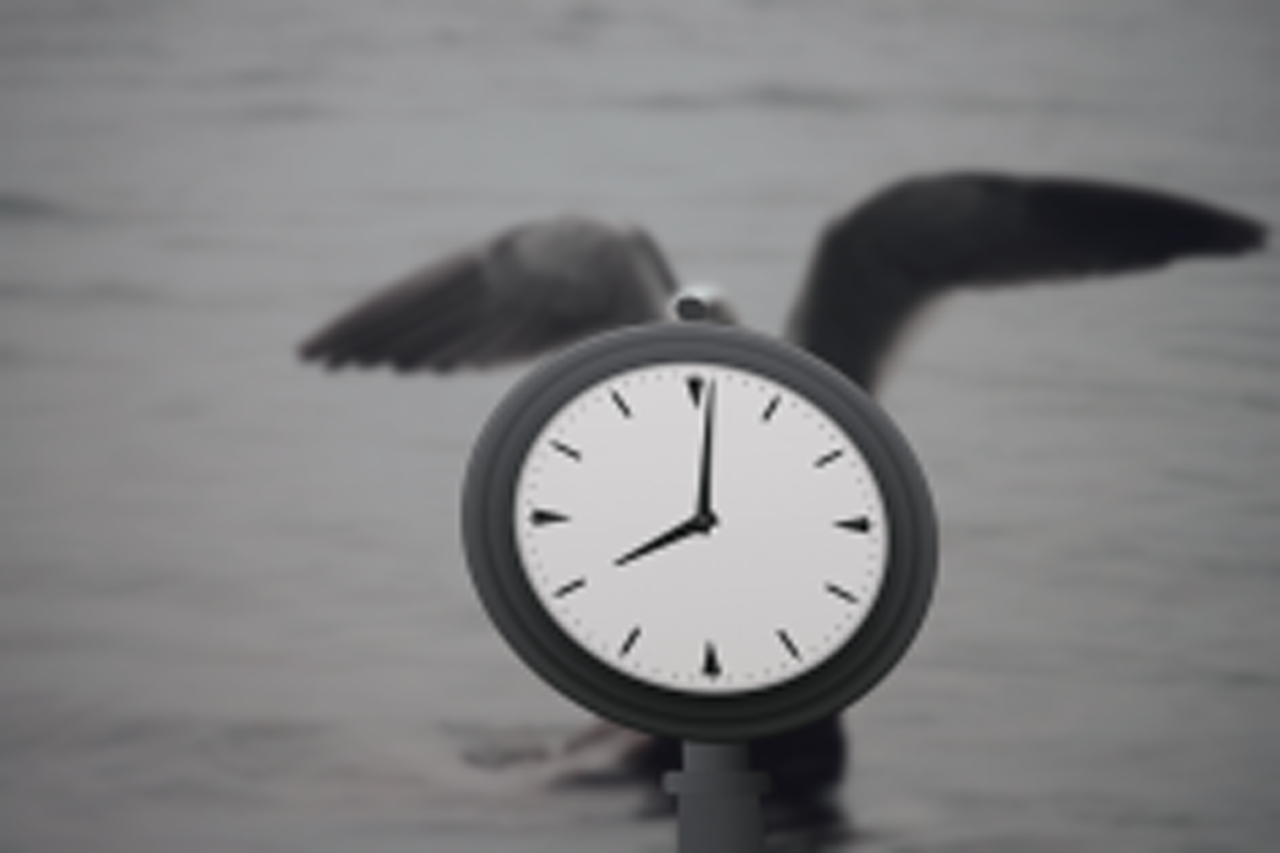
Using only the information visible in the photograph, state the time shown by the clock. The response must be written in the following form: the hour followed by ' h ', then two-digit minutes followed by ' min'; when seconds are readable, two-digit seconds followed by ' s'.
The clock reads 8 h 01 min
